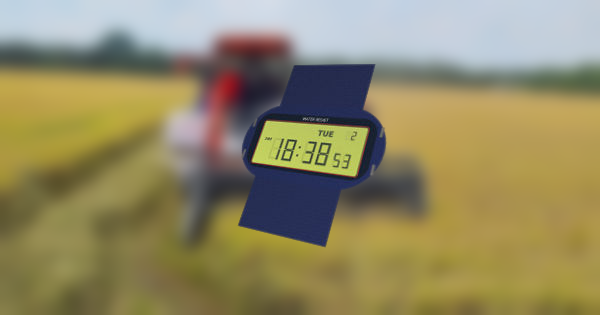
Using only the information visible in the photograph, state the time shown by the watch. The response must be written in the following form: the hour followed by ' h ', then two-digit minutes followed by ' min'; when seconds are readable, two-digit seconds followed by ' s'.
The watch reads 18 h 38 min 53 s
